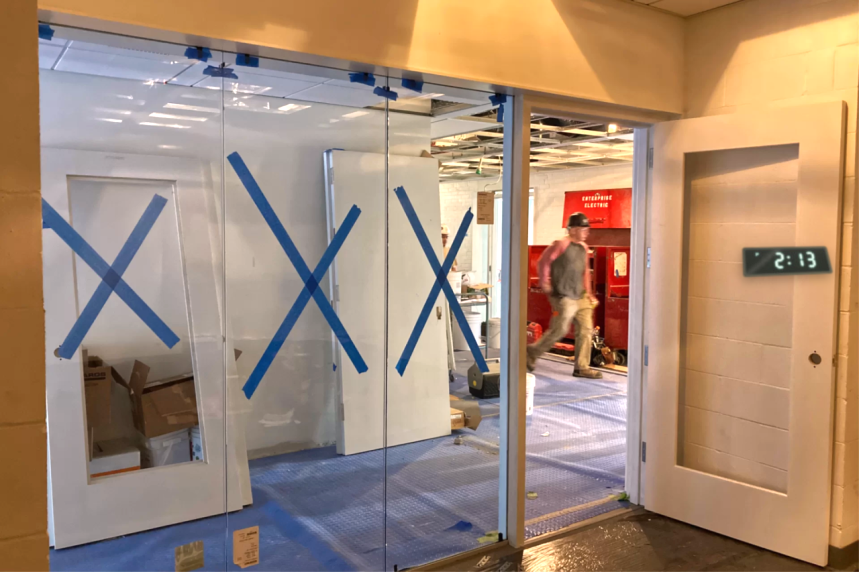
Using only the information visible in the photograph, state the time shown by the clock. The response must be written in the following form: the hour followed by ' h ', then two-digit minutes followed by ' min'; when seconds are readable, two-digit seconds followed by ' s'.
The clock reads 2 h 13 min
